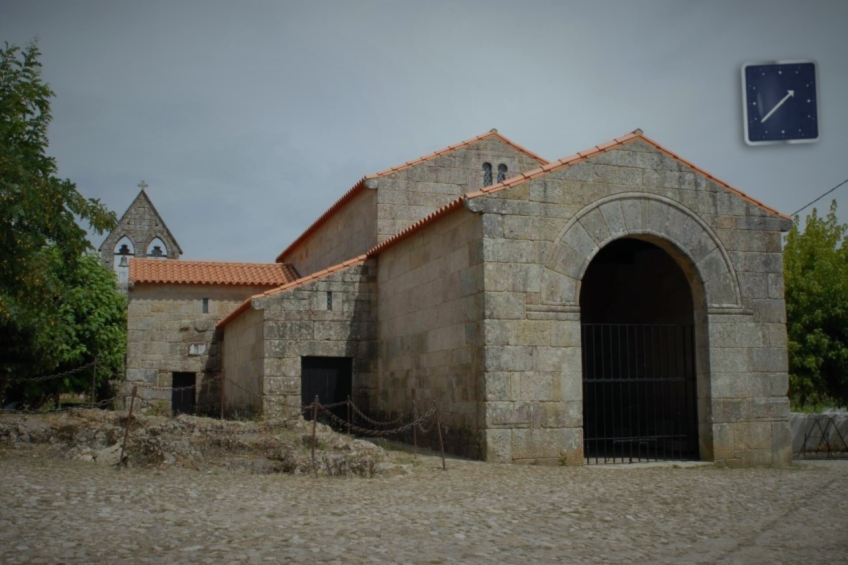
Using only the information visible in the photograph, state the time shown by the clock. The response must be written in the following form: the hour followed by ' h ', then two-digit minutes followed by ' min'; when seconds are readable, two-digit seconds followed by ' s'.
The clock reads 1 h 38 min
